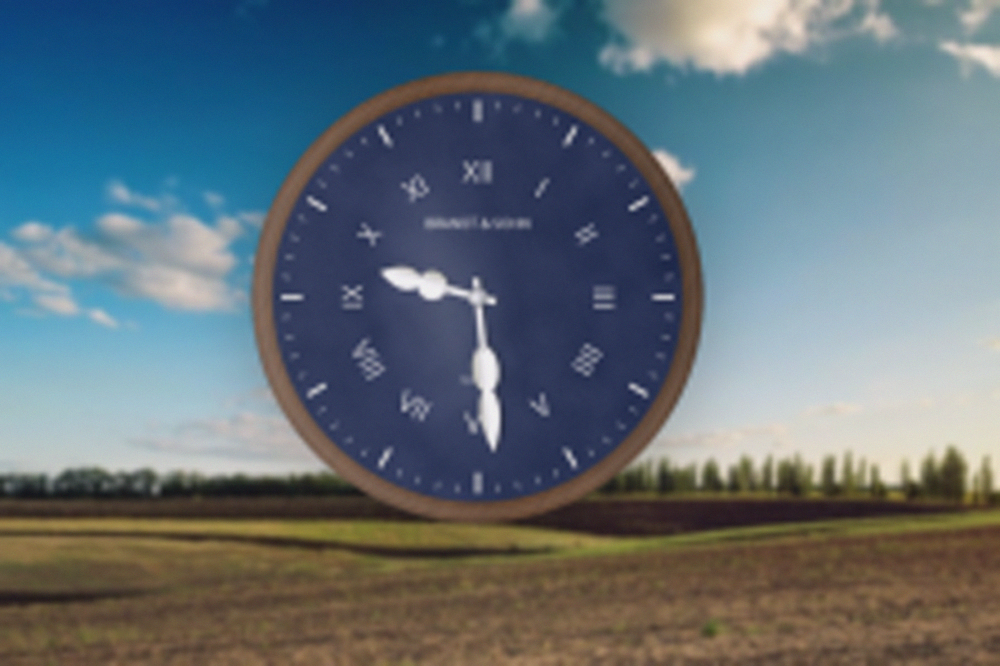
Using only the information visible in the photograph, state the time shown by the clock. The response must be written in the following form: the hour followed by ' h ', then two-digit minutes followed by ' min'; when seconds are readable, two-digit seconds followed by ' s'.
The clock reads 9 h 29 min
